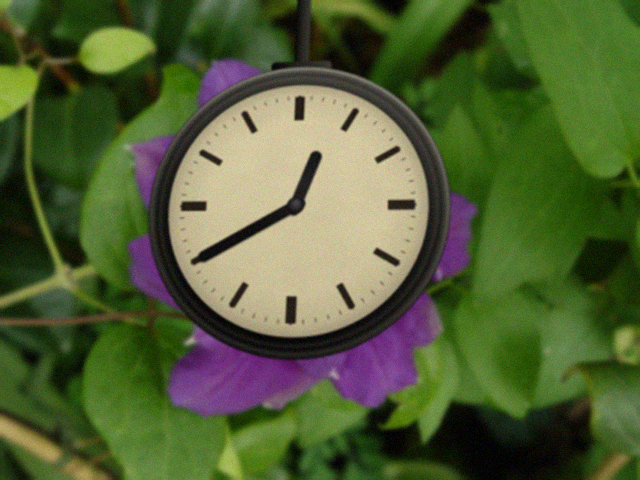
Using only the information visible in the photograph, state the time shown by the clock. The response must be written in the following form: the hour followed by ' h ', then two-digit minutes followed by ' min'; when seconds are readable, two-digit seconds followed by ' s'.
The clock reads 12 h 40 min
